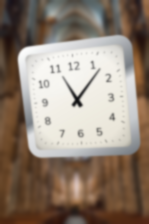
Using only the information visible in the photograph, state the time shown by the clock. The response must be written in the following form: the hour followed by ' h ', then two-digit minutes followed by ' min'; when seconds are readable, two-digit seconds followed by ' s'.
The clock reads 11 h 07 min
